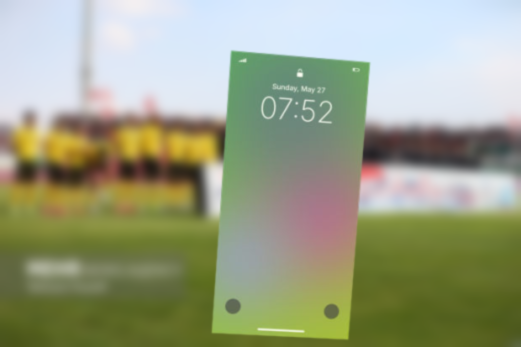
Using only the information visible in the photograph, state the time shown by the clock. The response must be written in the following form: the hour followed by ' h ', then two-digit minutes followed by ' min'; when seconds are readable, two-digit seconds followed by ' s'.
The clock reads 7 h 52 min
